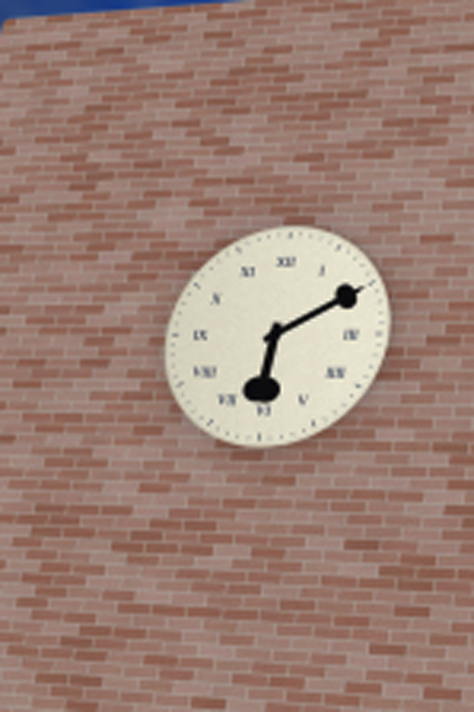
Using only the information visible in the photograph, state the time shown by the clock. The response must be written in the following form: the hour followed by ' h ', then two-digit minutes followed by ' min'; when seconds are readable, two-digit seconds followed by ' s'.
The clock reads 6 h 10 min
